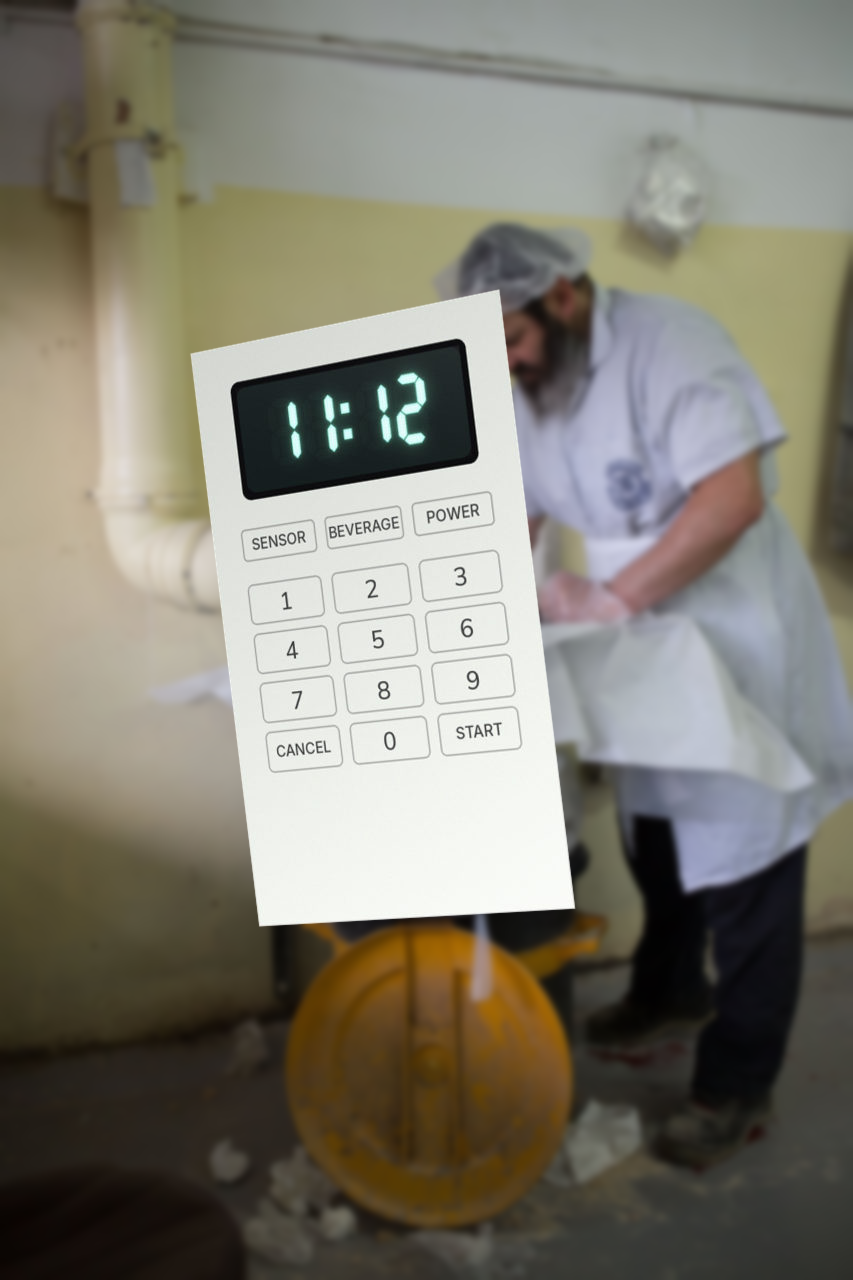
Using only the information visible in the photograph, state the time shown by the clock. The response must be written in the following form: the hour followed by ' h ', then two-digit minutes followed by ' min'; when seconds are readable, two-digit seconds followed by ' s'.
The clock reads 11 h 12 min
